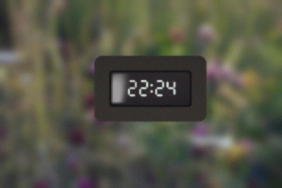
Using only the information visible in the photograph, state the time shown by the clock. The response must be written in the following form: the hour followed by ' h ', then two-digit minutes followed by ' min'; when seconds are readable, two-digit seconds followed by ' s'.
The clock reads 22 h 24 min
